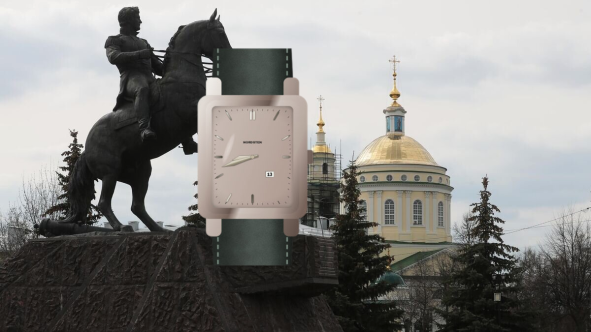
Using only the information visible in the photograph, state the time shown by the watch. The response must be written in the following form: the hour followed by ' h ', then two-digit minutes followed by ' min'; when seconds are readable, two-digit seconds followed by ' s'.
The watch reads 8 h 42 min
